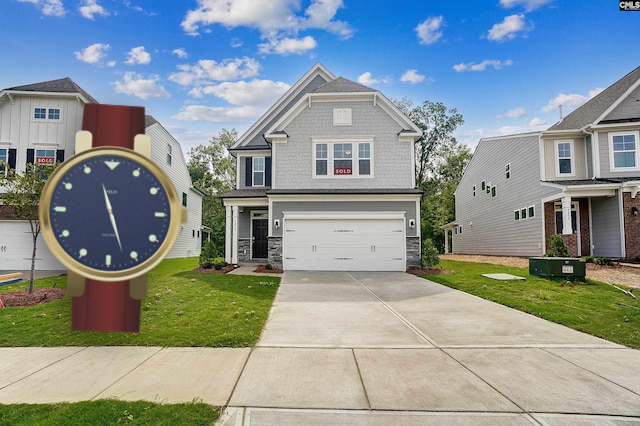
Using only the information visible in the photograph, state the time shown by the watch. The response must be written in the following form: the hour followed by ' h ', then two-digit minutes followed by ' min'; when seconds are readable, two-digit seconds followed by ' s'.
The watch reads 11 h 27 min
